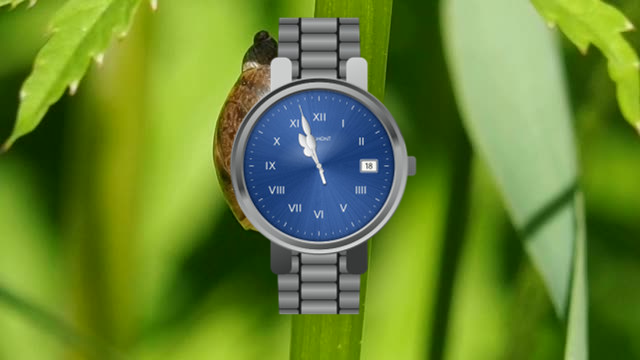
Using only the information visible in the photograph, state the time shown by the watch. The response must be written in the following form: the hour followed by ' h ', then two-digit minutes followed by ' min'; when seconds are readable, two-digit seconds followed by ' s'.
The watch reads 10 h 56 min 57 s
